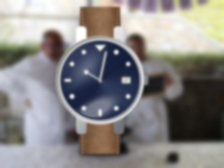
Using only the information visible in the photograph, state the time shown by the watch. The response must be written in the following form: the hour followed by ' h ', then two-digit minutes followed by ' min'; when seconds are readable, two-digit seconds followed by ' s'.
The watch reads 10 h 02 min
